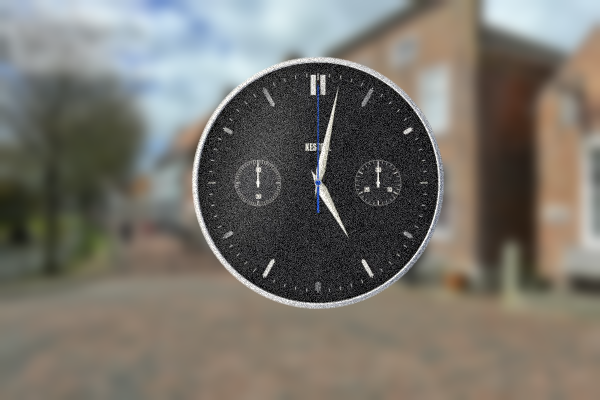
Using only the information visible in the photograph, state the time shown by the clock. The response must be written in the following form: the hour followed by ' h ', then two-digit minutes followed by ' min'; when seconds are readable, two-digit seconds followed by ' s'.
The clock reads 5 h 02 min
